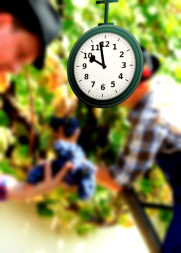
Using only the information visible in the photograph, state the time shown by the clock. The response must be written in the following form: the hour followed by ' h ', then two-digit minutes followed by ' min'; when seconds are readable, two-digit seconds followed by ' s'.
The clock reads 9 h 58 min
